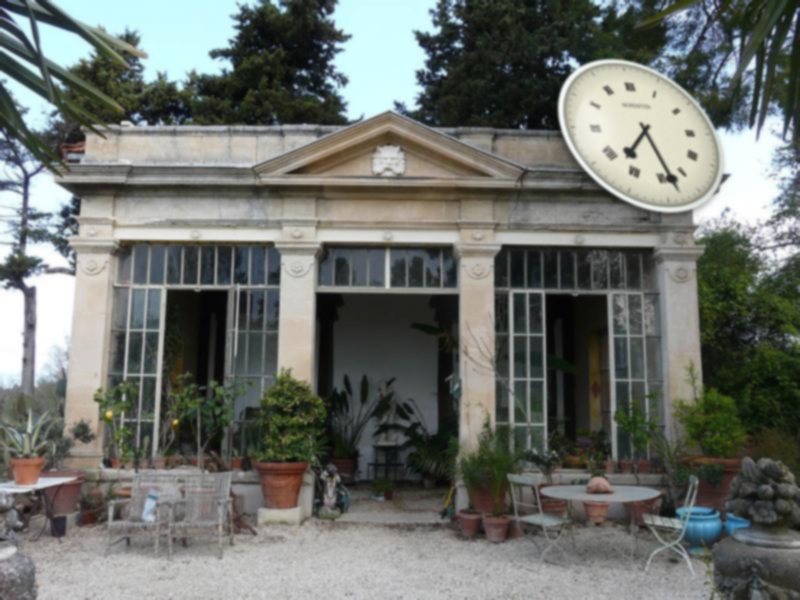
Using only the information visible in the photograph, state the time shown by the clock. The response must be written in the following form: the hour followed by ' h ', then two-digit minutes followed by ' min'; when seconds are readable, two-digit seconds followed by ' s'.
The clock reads 7 h 28 min
